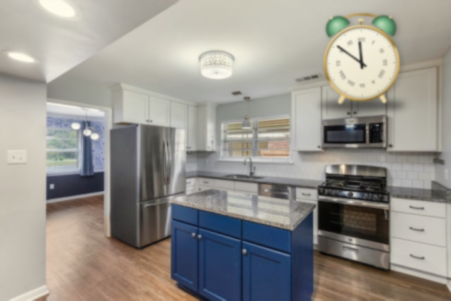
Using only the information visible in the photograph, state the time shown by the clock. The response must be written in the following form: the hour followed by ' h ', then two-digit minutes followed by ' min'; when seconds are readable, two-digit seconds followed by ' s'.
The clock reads 11 h 51 min
